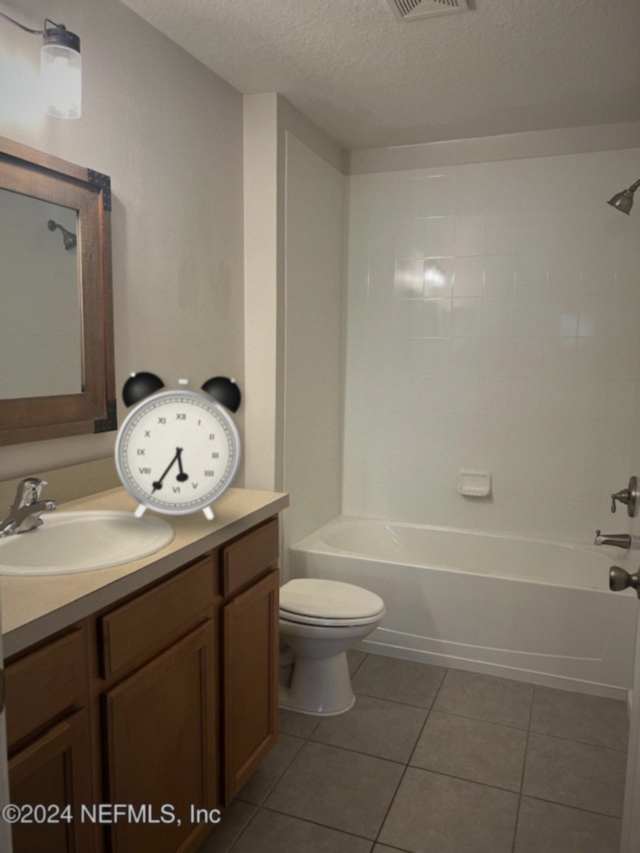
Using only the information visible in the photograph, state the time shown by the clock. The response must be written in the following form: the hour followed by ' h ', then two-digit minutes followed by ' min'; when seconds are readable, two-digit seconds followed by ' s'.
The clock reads 5 h 35 min
